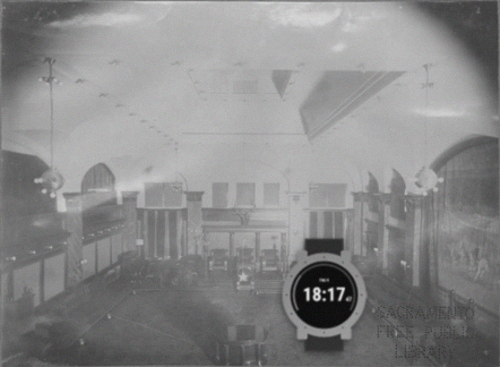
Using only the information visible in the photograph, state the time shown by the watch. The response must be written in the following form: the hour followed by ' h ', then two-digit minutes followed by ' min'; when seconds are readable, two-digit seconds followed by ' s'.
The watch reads 18 h 17 min
